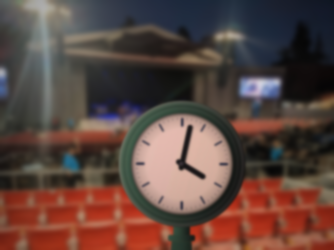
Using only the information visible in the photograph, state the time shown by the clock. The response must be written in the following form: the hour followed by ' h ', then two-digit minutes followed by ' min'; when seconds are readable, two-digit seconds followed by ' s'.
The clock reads 4 h 02 min
